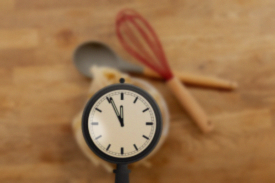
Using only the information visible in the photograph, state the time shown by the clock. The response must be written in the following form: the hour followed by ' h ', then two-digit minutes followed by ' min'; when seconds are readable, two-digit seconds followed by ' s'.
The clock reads 11 h 56 min
